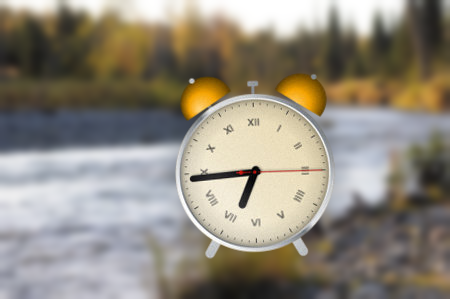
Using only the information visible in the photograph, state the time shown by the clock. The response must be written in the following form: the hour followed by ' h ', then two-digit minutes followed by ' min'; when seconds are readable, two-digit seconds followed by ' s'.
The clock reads 6 h 44 min 15 s
